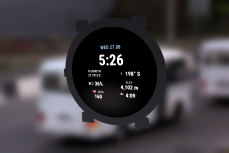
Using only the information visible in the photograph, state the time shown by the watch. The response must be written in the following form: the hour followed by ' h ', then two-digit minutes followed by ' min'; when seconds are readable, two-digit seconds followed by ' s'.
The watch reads 5 h 26 min
